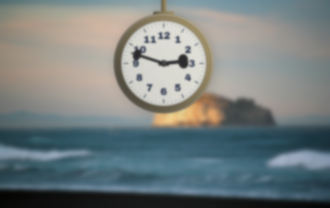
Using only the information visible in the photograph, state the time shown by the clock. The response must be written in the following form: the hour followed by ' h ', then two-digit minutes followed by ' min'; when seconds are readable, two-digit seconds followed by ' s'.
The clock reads 2 h 48 min
